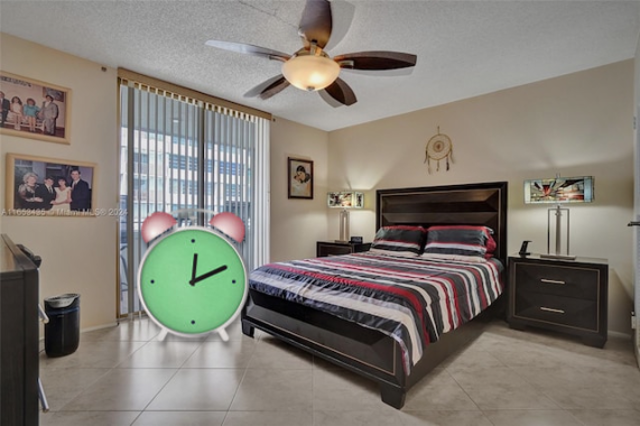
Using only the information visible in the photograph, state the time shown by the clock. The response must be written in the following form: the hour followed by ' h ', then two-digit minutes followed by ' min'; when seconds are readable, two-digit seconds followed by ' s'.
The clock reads 12 h 11 min
